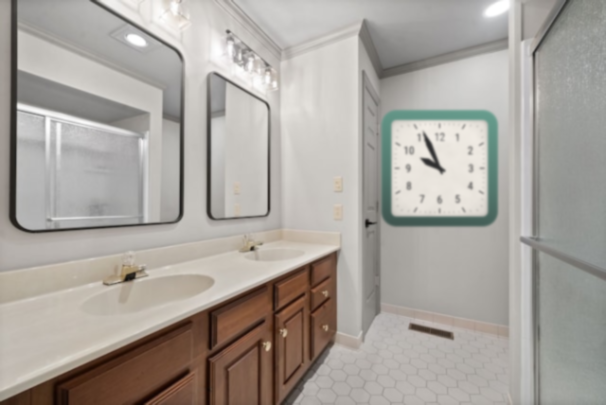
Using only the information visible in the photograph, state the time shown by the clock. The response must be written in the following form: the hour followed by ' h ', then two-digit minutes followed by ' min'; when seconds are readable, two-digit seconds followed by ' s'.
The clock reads 9 h 56 min
